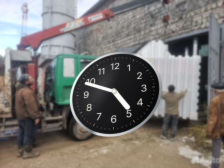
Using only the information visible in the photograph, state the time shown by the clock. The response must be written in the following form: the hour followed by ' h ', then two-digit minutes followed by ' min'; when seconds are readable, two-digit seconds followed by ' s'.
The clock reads 4 h 49 min
